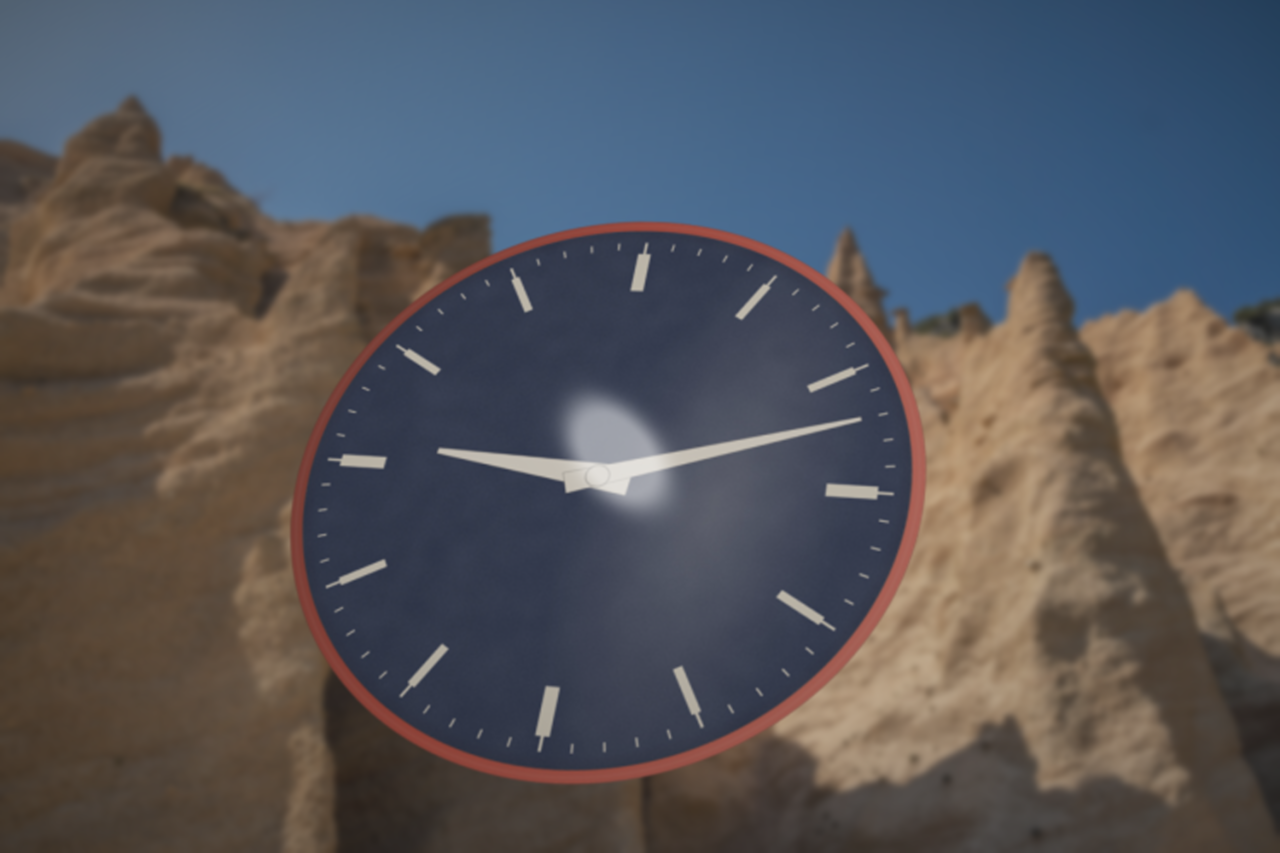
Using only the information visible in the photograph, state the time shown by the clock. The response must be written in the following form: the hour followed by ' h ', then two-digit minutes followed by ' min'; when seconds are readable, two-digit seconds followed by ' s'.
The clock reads 9 h 12 min
